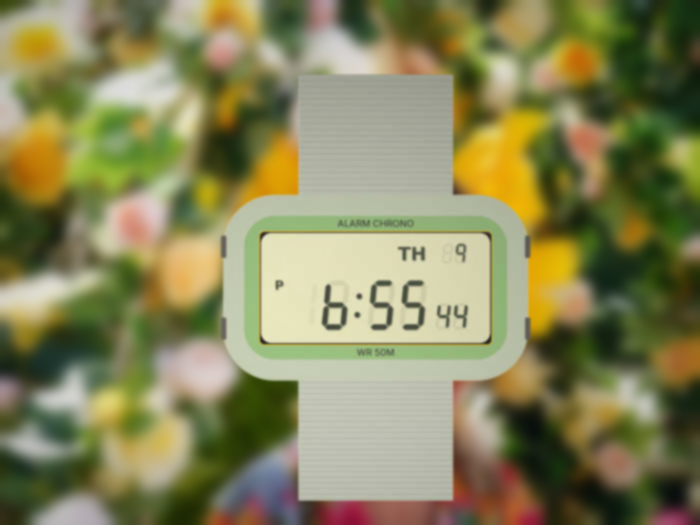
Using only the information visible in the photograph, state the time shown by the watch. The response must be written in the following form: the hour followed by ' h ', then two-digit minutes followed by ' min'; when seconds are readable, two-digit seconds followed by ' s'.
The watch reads 6 h 55 min 44 s
